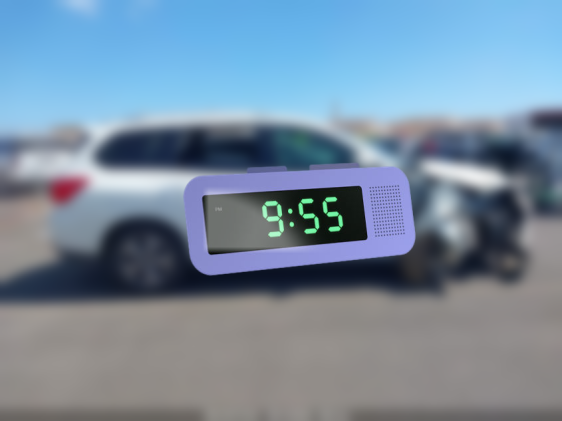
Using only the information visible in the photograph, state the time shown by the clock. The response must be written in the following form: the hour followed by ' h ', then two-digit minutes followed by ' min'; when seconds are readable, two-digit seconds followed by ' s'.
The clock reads 9 h 55 min
